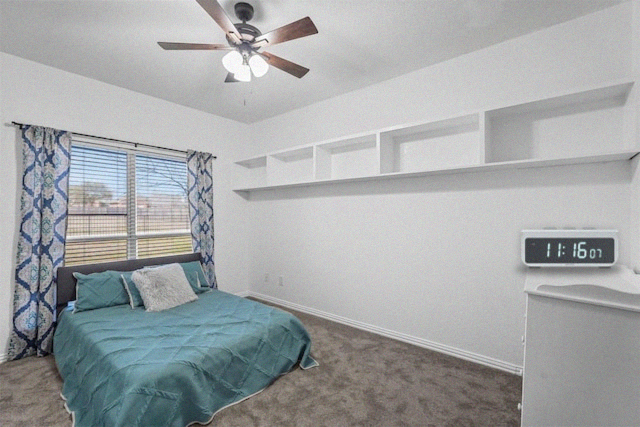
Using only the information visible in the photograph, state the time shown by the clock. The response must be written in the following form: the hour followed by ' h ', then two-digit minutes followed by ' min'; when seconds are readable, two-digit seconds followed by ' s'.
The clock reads 11 h 16 min 07 s
